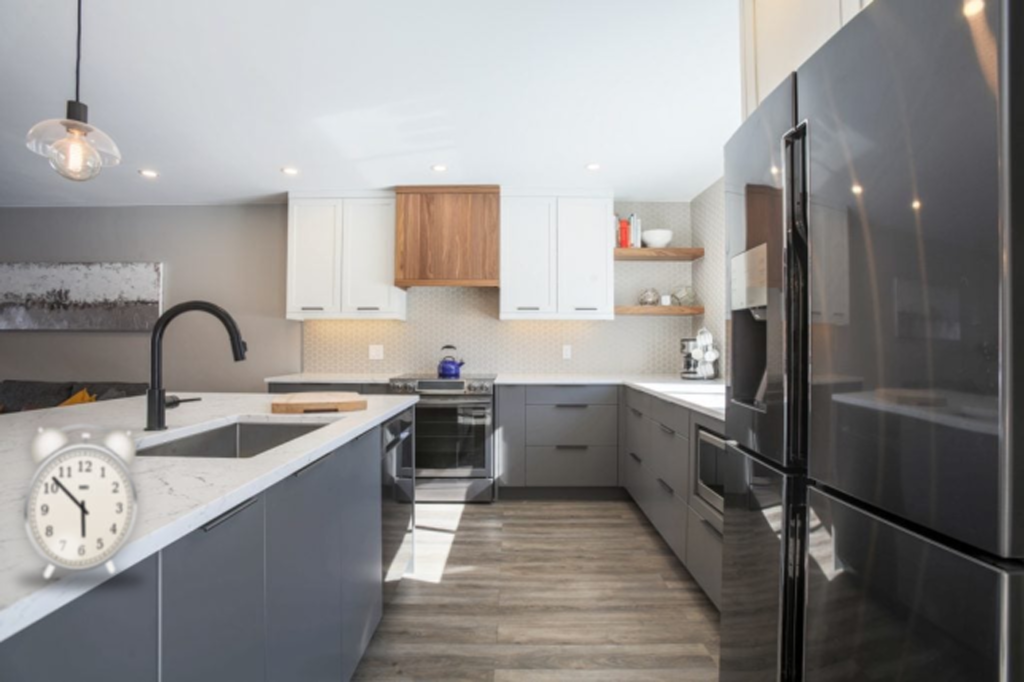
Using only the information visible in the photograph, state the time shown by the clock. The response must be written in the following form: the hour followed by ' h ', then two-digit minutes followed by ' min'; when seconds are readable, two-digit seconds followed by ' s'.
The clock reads 5 h 52 min
